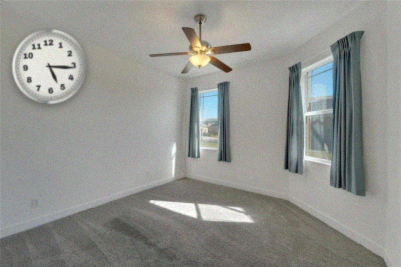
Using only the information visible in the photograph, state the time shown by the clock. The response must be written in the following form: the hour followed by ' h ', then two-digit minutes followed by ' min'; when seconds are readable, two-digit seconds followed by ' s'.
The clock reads 5 h 16 min
